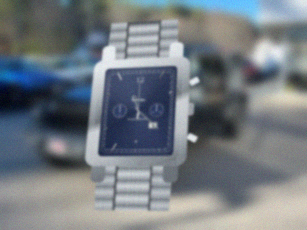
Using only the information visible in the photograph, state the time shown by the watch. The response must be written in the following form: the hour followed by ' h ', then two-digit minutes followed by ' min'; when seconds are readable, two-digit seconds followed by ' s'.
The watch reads 11 h 22 min
